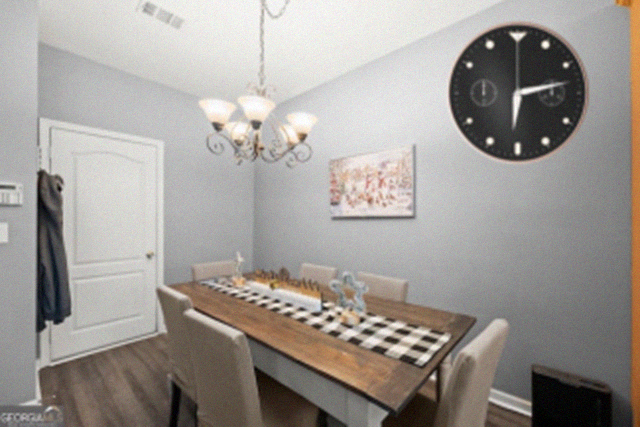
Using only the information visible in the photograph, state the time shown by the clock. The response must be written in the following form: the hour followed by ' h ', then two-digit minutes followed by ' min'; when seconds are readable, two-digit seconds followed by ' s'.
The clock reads 6 h 13 min
